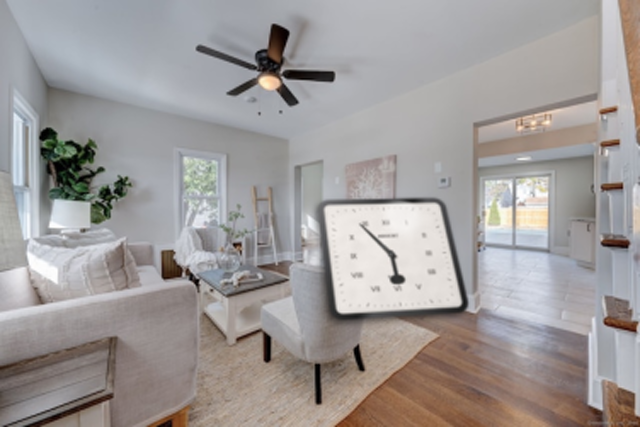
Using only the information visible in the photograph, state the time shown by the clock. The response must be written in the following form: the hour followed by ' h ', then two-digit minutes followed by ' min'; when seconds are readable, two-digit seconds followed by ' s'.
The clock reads 5 h 54 min
